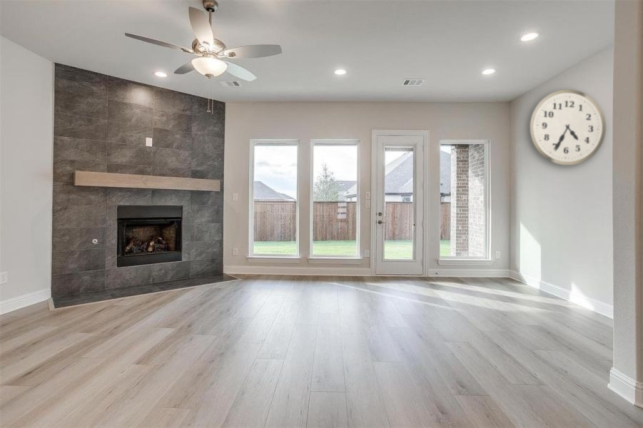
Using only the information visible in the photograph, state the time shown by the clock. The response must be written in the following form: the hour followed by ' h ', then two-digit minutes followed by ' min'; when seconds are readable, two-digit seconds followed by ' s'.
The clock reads 4 h 34 min
